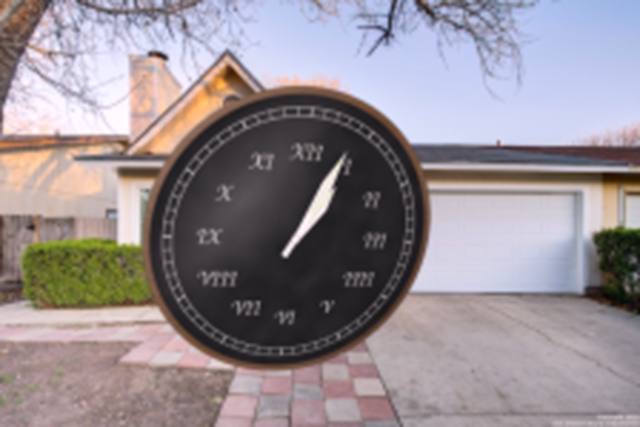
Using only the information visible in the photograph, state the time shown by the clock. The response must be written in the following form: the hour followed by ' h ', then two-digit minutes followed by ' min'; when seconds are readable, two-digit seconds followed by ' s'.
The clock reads 1 h 04 min
